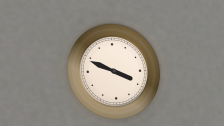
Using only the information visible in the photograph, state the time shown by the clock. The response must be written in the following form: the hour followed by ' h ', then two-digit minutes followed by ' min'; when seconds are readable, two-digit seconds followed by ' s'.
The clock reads 3 h 49 min
